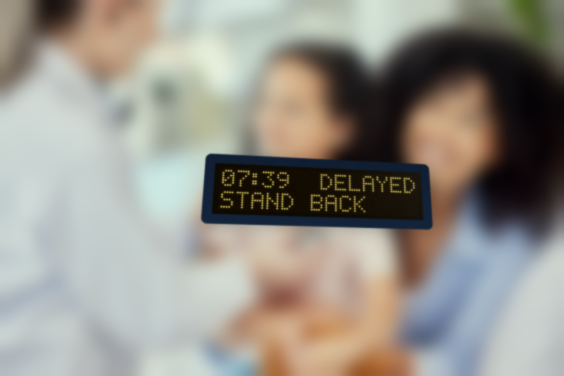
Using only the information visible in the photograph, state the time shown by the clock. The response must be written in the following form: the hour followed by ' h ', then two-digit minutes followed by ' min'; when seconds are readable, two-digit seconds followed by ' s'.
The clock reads 7 h 39 min
